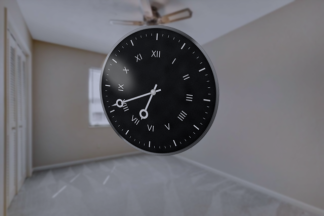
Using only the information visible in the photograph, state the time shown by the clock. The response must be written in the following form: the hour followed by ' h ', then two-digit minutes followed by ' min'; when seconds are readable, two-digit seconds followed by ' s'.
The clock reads 6 h 41 min
